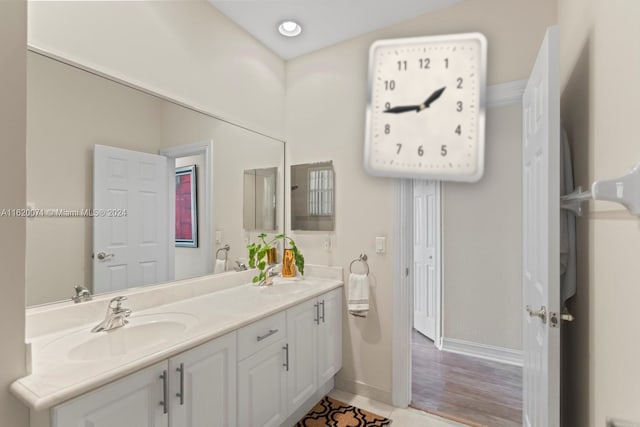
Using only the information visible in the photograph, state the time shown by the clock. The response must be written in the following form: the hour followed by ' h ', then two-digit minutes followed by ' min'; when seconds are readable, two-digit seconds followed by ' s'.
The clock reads 1 h 44 min
